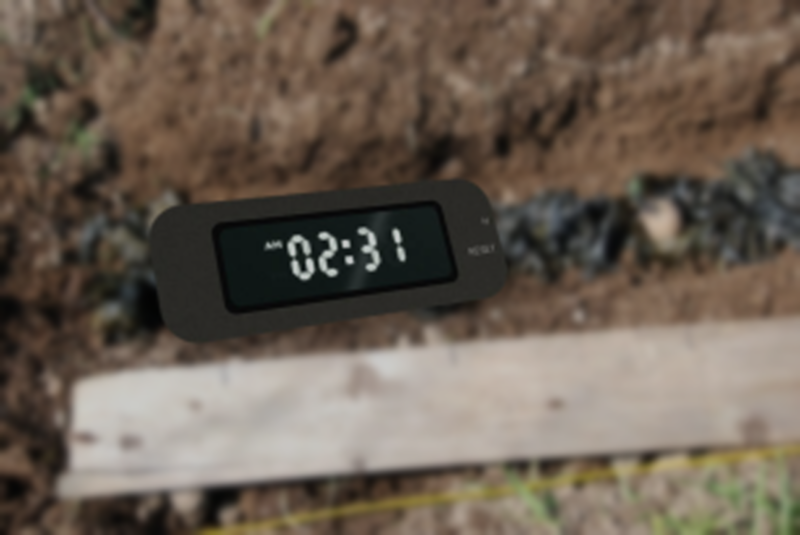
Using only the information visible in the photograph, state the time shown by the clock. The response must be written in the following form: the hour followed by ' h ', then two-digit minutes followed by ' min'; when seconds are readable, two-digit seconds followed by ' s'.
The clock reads 2 h 31 min
